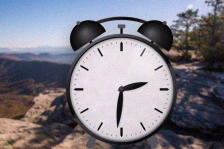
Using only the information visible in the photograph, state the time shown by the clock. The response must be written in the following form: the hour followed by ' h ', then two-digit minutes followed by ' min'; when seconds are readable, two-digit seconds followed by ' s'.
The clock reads 2 h 31 min
